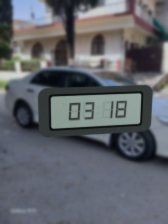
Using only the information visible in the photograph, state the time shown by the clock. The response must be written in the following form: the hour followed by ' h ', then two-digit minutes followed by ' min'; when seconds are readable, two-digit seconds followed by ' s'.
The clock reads 3 h 18 min
